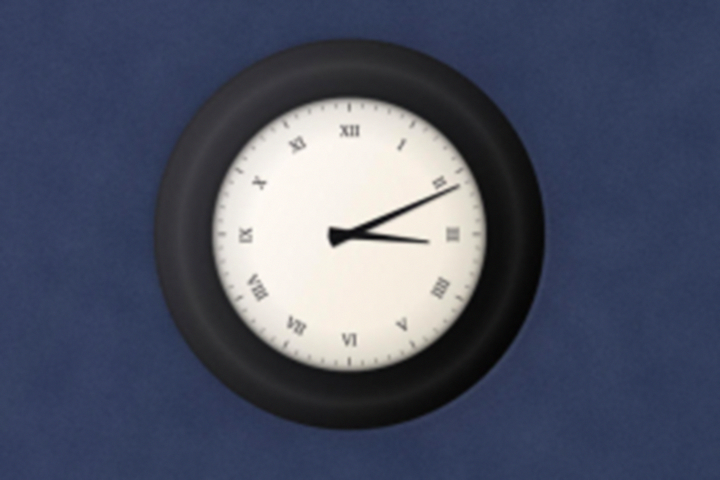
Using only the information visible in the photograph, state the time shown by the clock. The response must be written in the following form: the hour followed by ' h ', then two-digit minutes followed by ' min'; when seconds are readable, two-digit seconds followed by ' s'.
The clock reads 3 h 11 min
